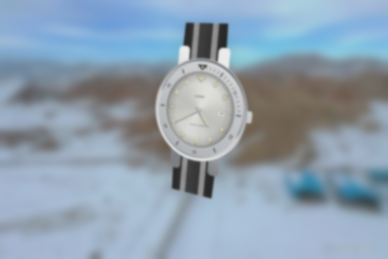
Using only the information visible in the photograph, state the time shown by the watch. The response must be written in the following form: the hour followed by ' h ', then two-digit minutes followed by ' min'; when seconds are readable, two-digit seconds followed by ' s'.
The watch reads 4 h 40 min
